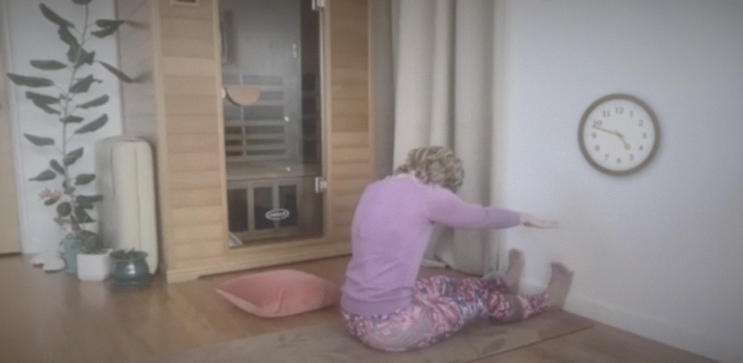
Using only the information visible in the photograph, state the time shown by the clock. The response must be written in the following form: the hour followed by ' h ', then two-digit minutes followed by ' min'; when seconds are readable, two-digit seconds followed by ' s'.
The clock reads 4 h 48 min
